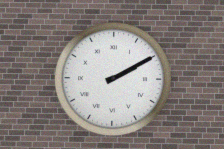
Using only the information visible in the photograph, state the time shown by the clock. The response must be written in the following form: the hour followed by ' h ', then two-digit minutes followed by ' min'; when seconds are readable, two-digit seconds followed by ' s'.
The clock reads 2 h 10 min
